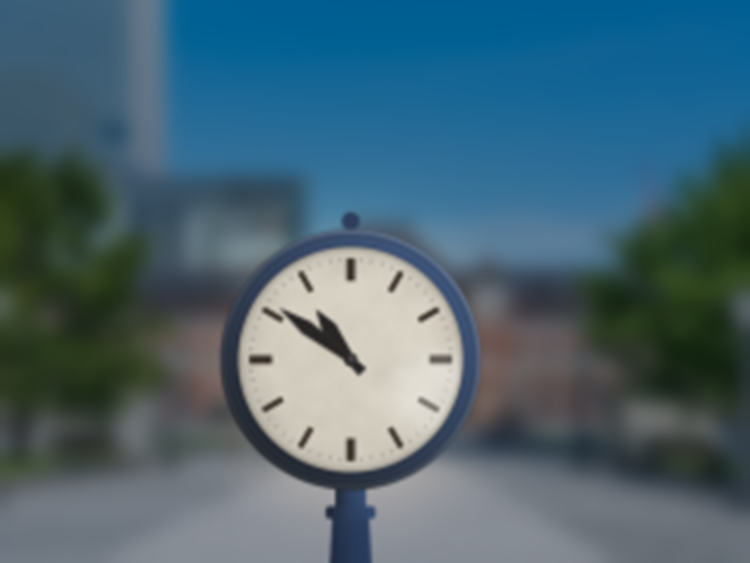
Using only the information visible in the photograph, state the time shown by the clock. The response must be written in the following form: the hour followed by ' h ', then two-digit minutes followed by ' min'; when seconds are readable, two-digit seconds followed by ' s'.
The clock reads 10 h 51 min
